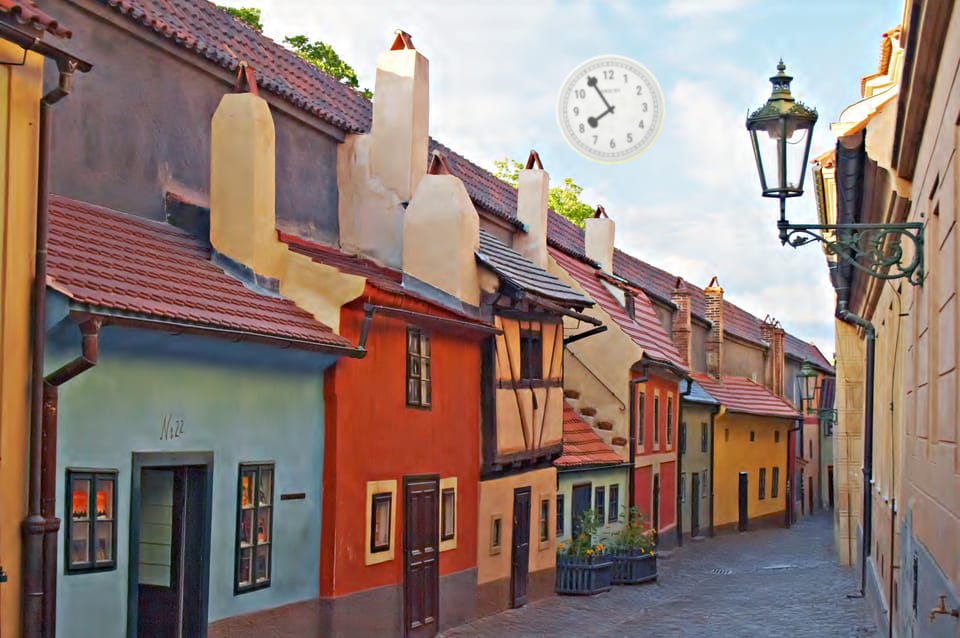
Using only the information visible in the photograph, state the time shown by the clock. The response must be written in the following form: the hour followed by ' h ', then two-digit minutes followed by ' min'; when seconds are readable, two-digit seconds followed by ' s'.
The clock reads 7 h 55 min
